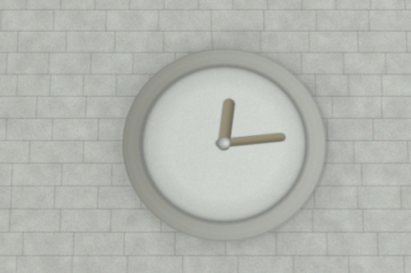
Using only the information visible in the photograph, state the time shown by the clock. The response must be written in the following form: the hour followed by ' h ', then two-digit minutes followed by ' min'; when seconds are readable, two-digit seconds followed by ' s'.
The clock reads 12 h 14 min
